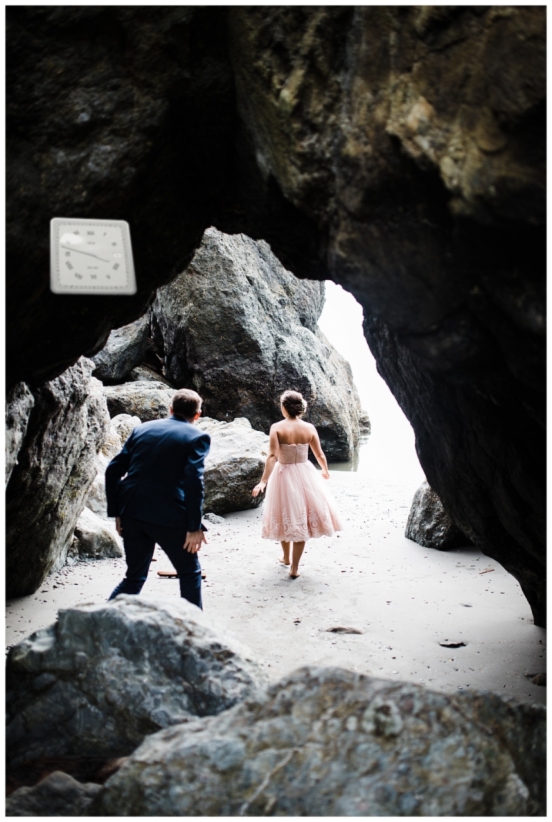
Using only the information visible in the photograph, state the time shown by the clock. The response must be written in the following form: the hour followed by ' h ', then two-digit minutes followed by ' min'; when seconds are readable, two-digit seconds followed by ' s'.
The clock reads 3 h 48 min
